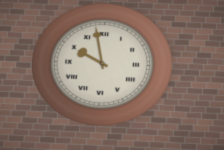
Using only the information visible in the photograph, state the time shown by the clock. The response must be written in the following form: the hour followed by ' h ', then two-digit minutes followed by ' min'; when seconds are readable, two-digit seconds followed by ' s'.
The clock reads 9 h 58 min
